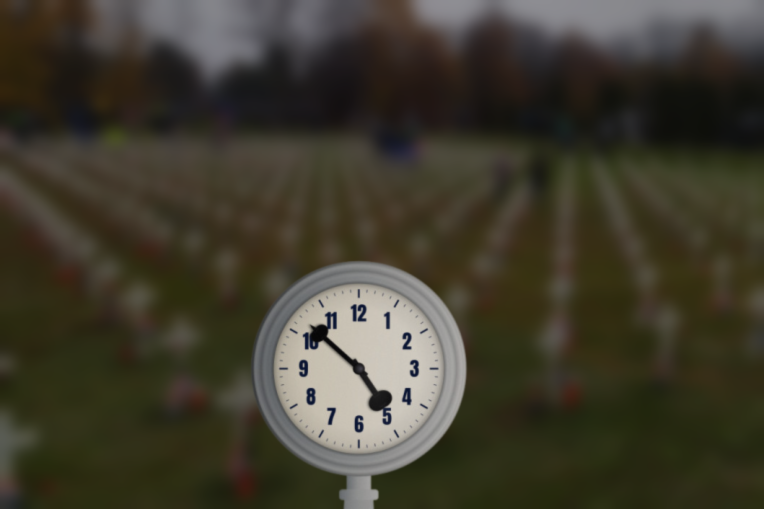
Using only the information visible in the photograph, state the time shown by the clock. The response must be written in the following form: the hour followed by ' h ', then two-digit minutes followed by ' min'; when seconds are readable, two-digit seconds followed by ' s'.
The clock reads 4 h 52 min
